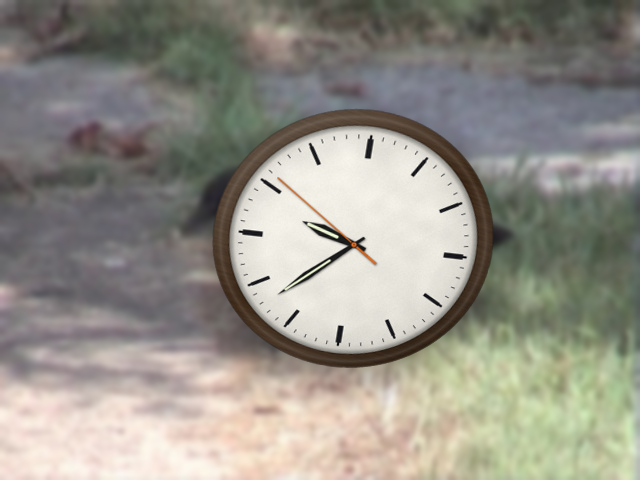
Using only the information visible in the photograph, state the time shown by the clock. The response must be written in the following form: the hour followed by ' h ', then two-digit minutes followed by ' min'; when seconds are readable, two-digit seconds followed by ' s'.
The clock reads 9 h 37 min 51 s
